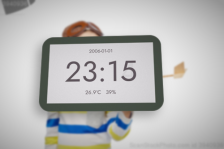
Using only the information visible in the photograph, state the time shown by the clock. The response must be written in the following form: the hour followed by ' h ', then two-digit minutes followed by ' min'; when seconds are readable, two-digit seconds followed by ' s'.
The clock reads 23 h 15 min
